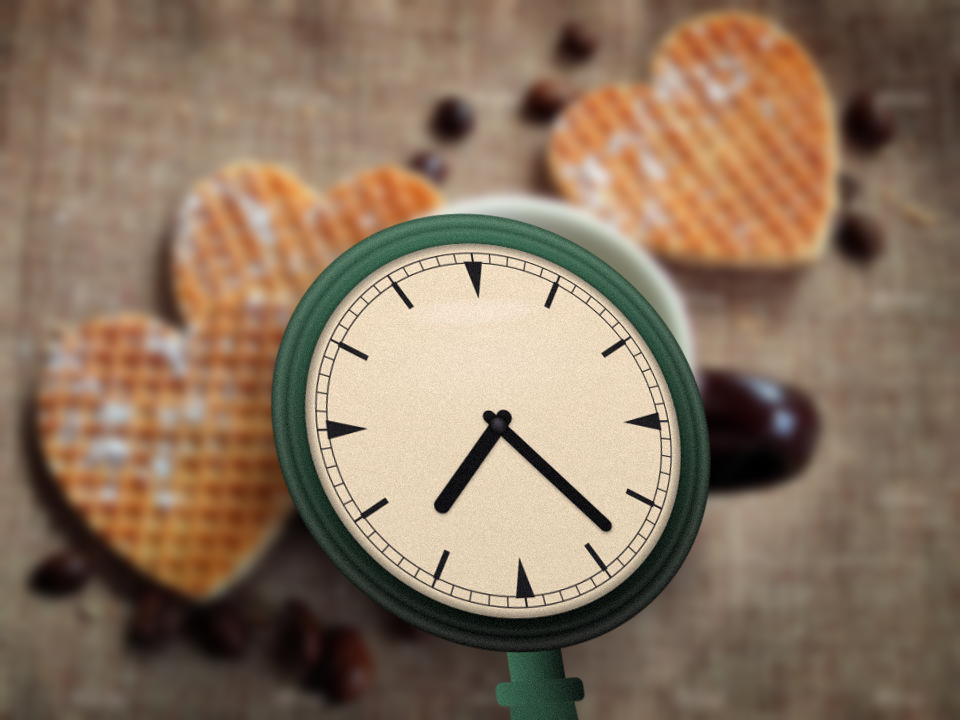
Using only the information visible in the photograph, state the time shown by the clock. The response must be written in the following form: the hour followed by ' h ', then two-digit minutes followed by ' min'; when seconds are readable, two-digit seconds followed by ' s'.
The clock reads 7 h 23 min
